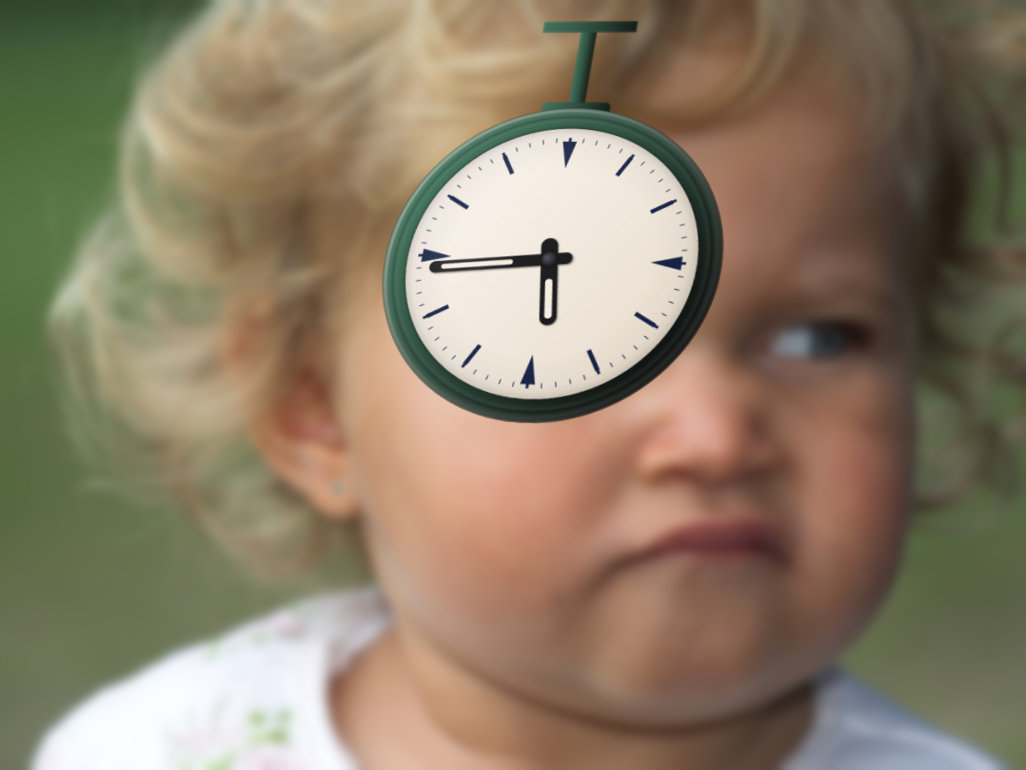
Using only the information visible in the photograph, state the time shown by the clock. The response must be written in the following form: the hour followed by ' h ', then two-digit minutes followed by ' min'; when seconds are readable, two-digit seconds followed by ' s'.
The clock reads 5 h 44 min
